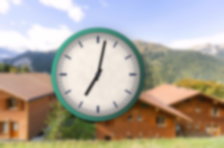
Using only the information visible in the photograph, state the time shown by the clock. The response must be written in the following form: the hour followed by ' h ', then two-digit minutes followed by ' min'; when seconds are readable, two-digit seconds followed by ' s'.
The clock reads 7 h 02 min
